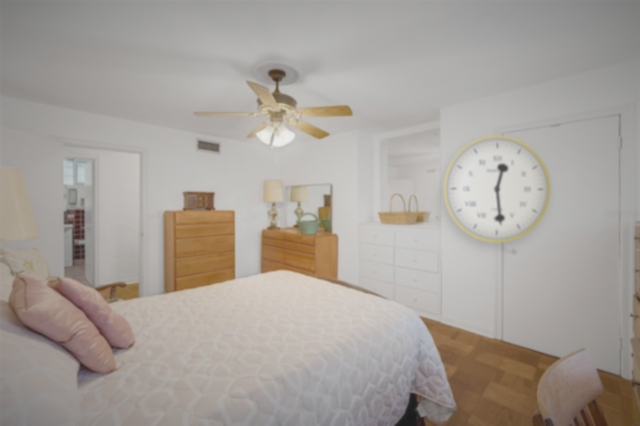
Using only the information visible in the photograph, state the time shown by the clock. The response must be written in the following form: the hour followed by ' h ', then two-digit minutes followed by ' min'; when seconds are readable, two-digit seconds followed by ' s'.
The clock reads 12 h 29 min
